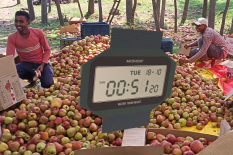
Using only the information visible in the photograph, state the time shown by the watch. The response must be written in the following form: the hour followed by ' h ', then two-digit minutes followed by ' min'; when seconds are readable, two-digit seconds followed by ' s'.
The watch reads 0 h 51 min 20 s
